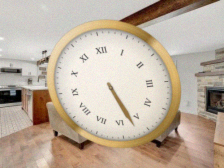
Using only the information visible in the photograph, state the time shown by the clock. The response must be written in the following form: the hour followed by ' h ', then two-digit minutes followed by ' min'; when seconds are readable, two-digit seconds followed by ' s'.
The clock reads 5 h 27 min
